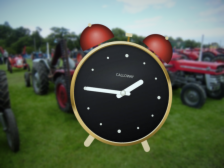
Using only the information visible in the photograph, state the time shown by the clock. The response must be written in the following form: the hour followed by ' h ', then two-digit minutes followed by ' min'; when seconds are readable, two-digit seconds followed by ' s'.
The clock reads 1 h 45 min
